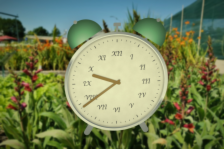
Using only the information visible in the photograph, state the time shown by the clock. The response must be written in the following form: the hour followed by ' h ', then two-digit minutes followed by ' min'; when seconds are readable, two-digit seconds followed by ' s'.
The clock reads 9 h 39 min
